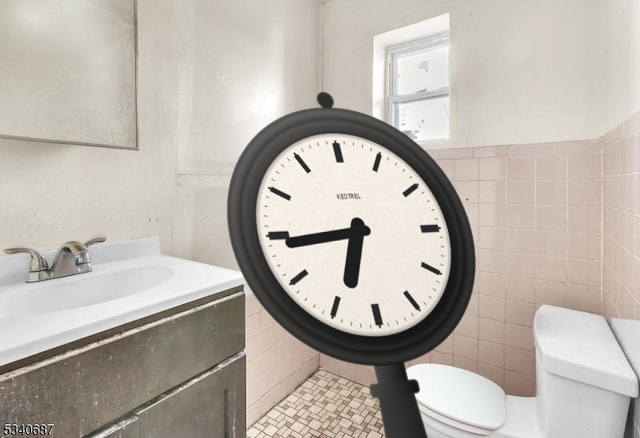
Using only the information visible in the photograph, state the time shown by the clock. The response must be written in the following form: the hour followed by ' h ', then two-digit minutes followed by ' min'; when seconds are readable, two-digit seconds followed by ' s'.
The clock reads 6 h 44 min
